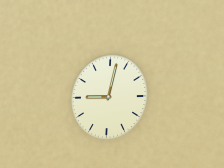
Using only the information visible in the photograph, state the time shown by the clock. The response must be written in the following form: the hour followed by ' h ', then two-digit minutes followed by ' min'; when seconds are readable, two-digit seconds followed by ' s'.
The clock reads 9 h 02 min
